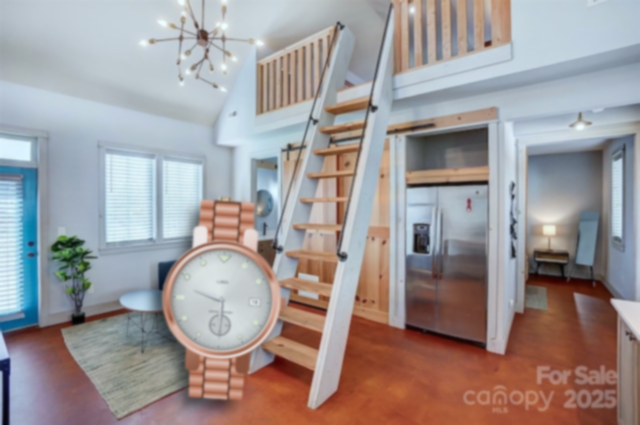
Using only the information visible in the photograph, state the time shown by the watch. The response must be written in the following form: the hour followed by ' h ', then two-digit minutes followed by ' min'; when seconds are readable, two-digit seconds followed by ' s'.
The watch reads 9 h 30 min
